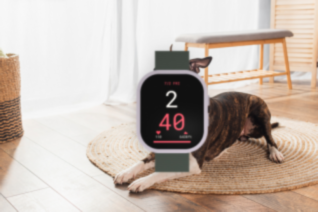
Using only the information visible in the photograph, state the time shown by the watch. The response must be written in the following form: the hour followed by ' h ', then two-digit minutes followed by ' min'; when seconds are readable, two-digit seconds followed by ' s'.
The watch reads 2 h 40 min
